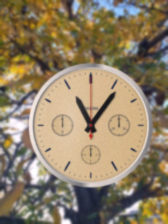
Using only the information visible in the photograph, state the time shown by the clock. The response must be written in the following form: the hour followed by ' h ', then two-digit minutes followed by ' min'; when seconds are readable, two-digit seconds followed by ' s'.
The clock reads 11 h 06 min
